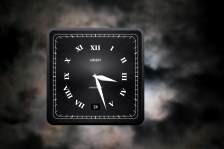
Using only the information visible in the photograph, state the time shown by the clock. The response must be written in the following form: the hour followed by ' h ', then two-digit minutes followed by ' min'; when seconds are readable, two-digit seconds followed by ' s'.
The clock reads 3 h 27 min
